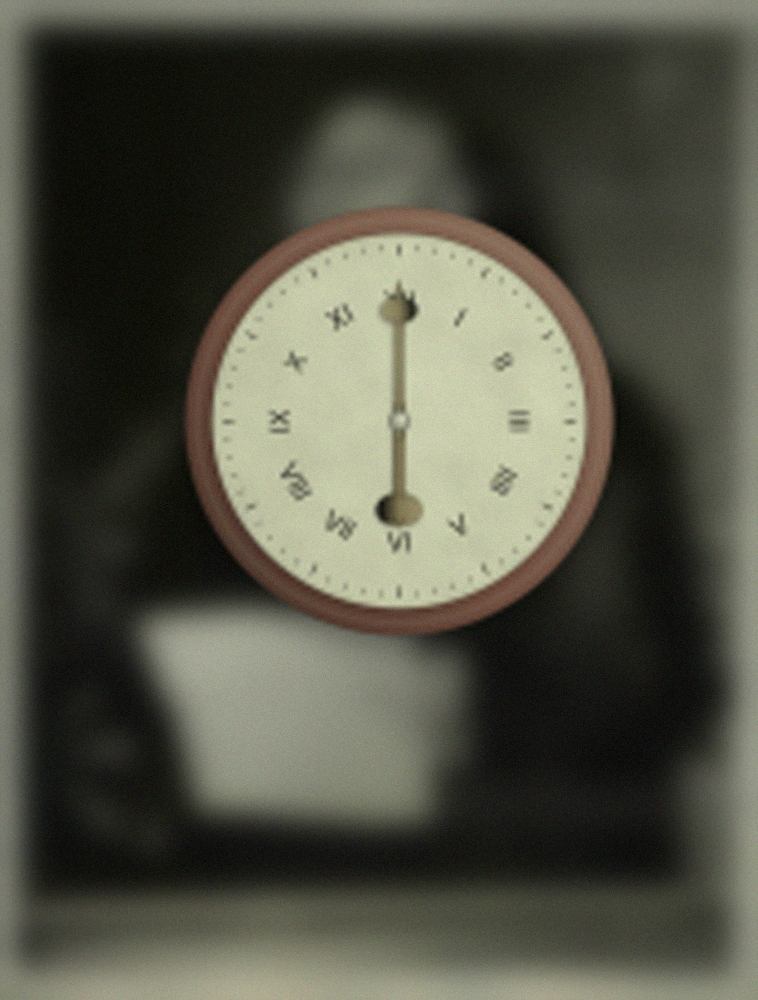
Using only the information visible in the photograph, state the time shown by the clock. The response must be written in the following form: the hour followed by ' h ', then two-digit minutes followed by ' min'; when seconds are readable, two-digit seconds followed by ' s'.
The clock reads 6 h 00 min
